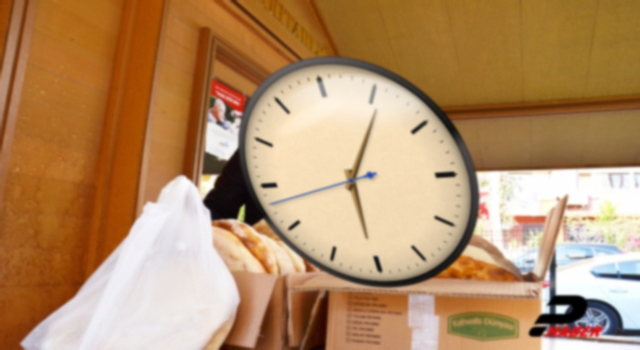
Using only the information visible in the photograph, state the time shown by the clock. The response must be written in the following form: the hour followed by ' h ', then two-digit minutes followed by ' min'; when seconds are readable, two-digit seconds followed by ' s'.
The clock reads 6 h 05 min 43 s
